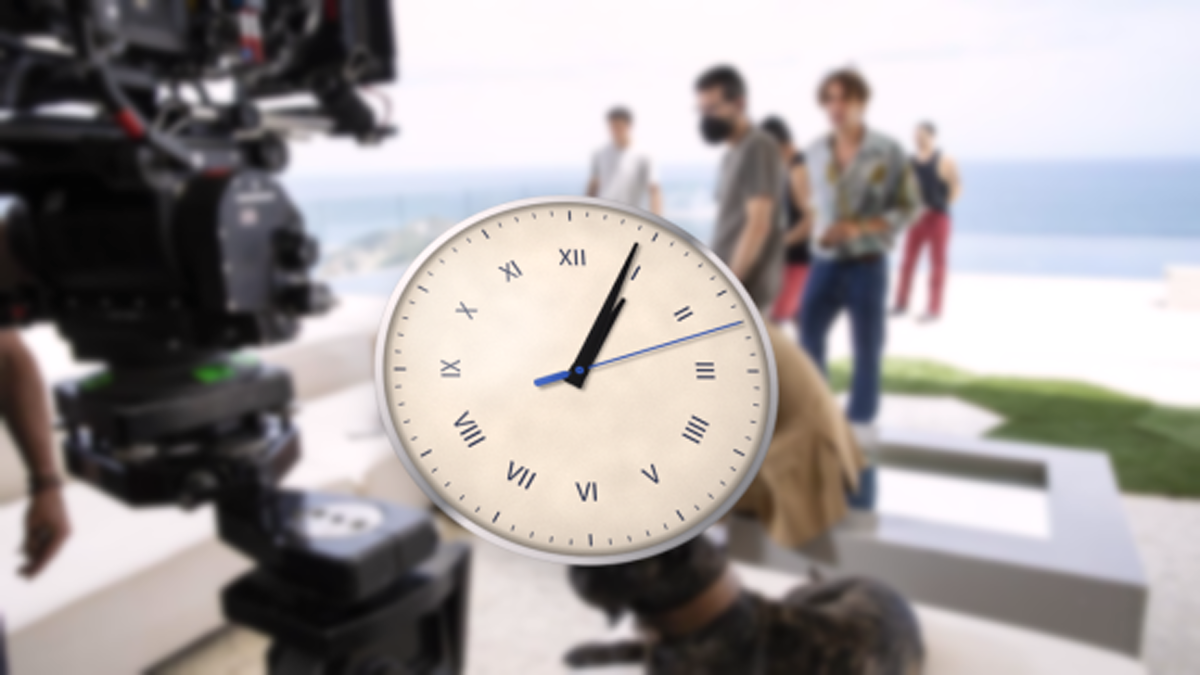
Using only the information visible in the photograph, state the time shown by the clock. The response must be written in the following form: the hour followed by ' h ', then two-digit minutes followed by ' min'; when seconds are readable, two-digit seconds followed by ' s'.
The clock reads 1 h 04 min 12 s
